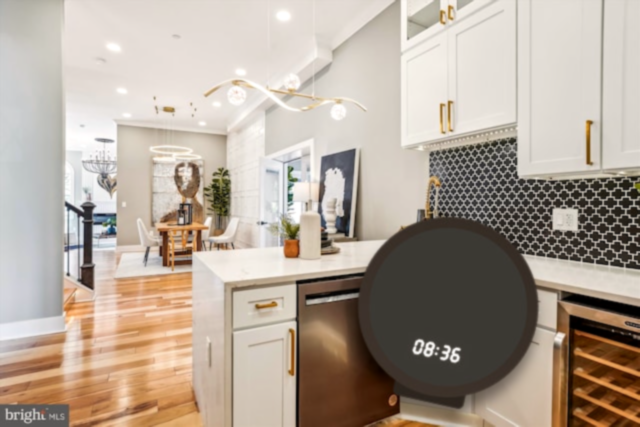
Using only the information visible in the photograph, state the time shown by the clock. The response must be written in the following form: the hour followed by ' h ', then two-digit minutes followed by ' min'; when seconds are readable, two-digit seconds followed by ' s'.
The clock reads 8 h 36 min
